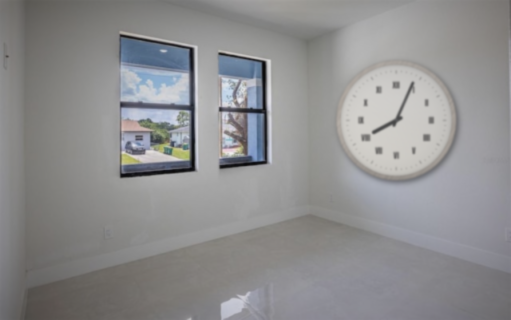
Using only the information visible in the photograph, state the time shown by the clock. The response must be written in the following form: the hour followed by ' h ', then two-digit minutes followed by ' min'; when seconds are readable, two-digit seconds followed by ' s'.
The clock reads 8 h 04 min
